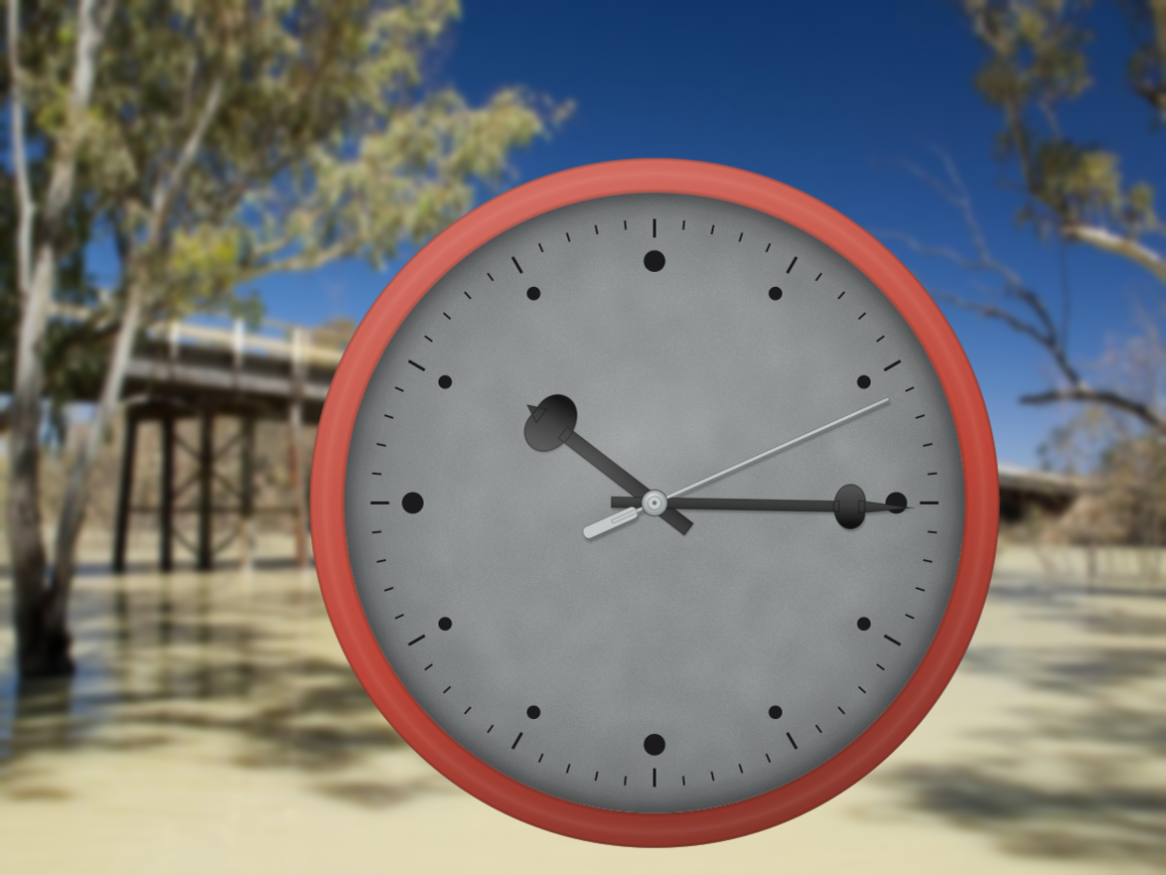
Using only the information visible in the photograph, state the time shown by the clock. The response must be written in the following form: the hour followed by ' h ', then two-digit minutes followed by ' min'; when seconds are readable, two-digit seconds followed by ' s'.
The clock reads 10 h 15 min 11 s
